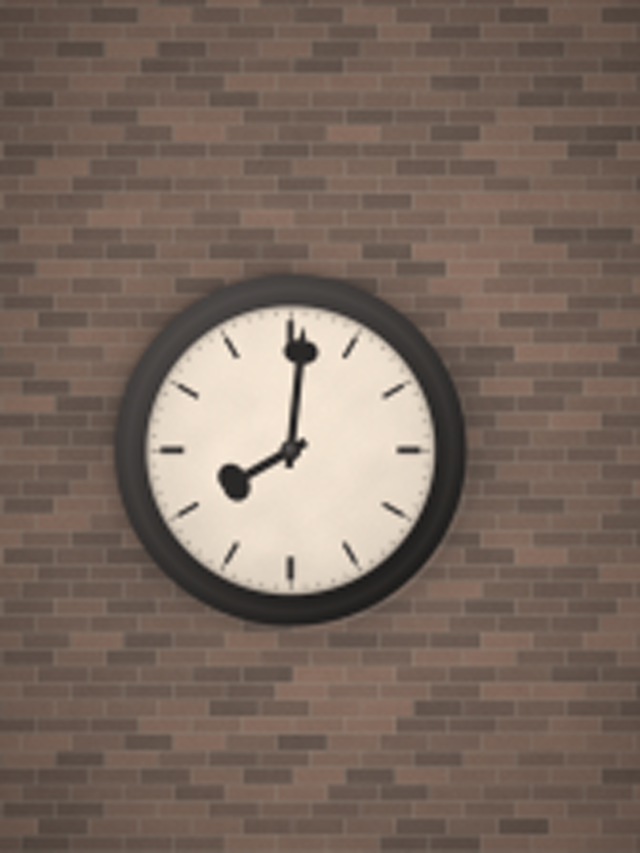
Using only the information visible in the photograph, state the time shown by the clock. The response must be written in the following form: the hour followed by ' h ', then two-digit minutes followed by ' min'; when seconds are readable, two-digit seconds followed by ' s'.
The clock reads 8 h 01 min
